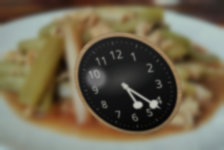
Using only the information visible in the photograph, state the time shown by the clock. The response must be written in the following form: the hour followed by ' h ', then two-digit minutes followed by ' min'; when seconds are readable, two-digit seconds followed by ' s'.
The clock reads 5 h 22 min
